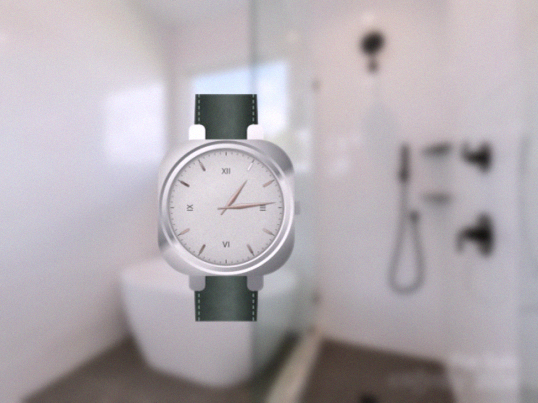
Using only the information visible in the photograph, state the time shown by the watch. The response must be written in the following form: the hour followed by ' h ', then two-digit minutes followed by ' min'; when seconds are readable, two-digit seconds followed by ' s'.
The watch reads 1 h 14 min
